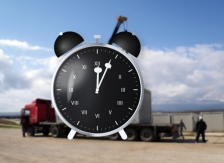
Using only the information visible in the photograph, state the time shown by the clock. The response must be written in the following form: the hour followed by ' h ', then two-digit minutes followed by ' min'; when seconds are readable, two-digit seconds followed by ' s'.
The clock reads 12 h 04 min
